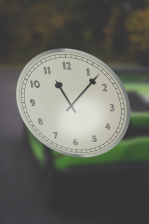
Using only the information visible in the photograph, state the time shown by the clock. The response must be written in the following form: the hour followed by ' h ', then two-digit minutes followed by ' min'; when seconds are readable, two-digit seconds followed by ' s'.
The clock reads 11 h 07 min
